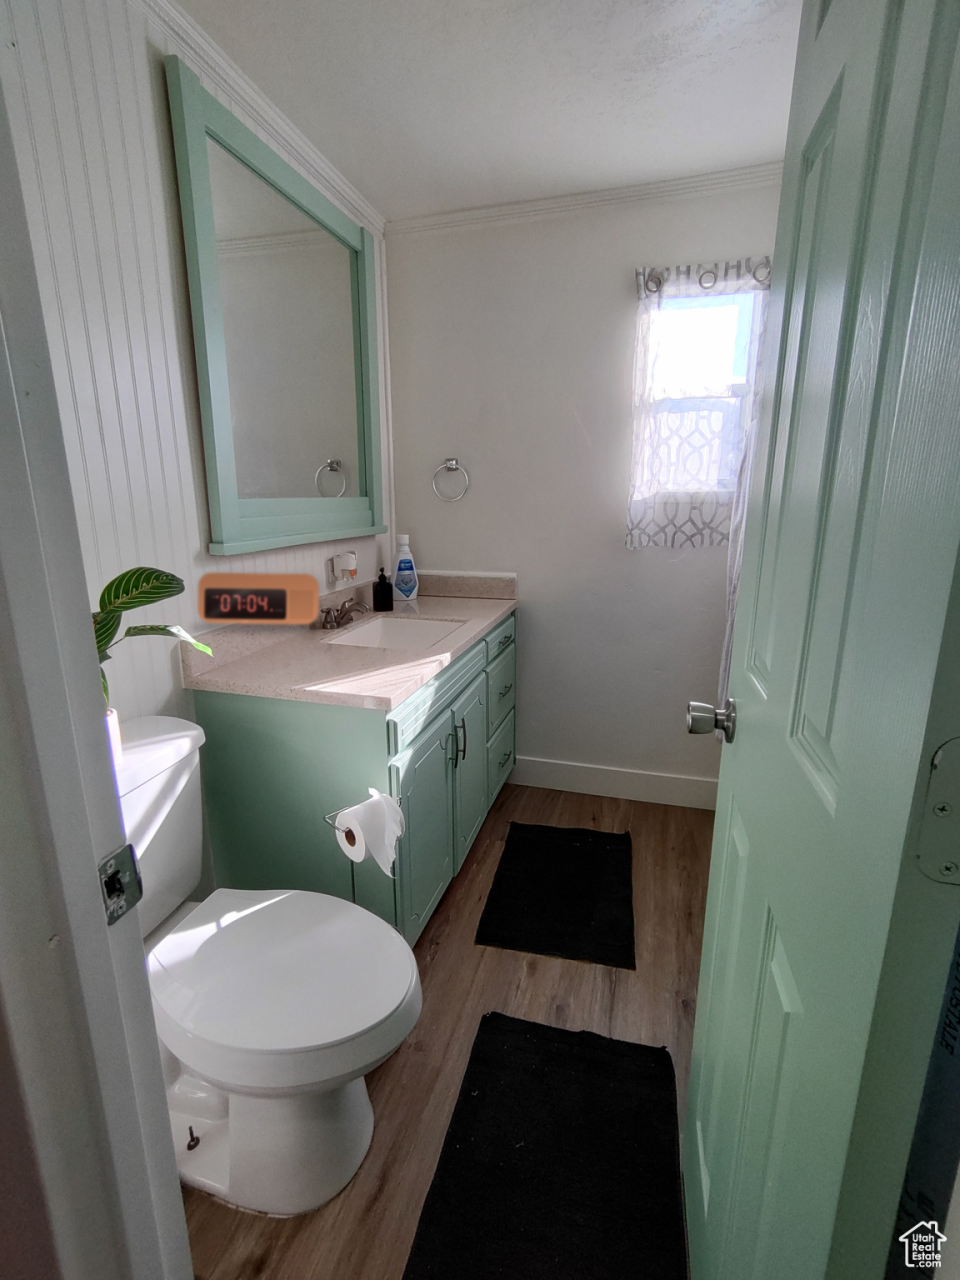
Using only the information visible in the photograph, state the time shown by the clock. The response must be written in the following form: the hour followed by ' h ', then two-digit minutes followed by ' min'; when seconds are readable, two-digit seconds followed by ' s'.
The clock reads 7 h 04 min
